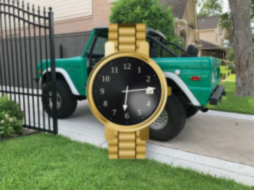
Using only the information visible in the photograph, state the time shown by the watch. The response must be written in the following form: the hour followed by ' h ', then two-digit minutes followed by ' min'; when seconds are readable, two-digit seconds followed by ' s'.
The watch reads 6 h 14 min
